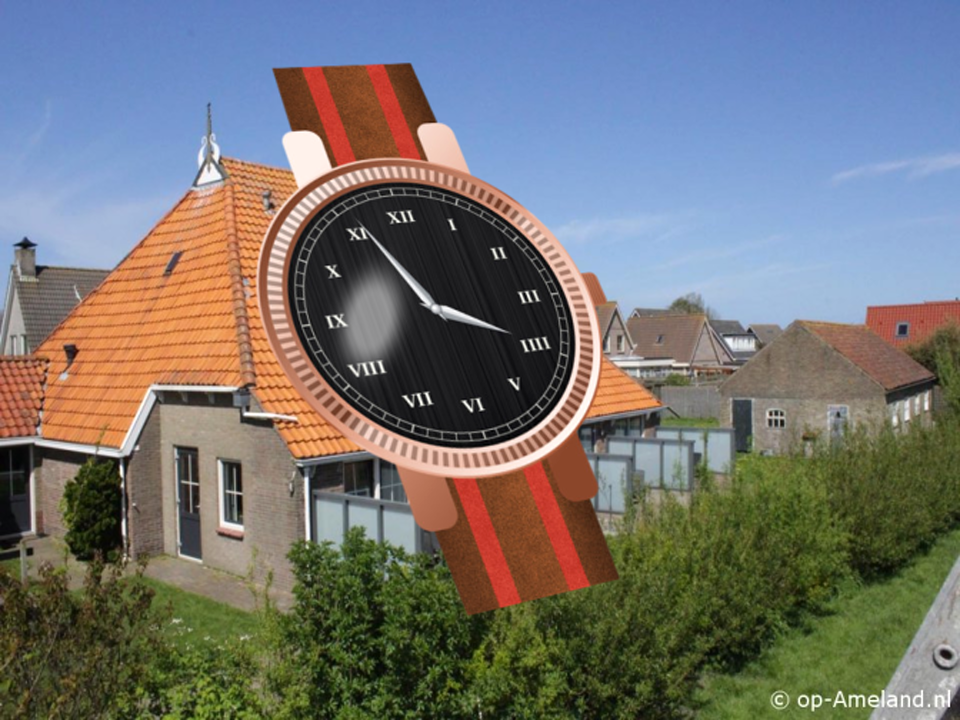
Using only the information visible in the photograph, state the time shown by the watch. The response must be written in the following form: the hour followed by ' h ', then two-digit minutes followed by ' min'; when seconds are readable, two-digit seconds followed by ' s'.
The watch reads 3 h 56 min
